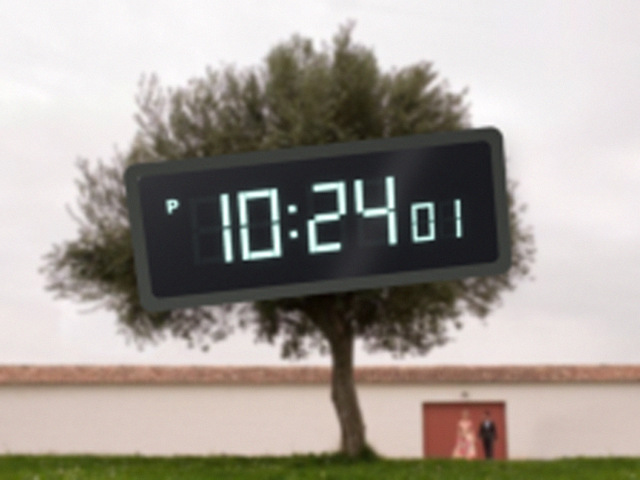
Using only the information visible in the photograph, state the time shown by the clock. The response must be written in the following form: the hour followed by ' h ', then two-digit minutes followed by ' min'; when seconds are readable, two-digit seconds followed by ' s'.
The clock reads 10 h 24 min 01 s
